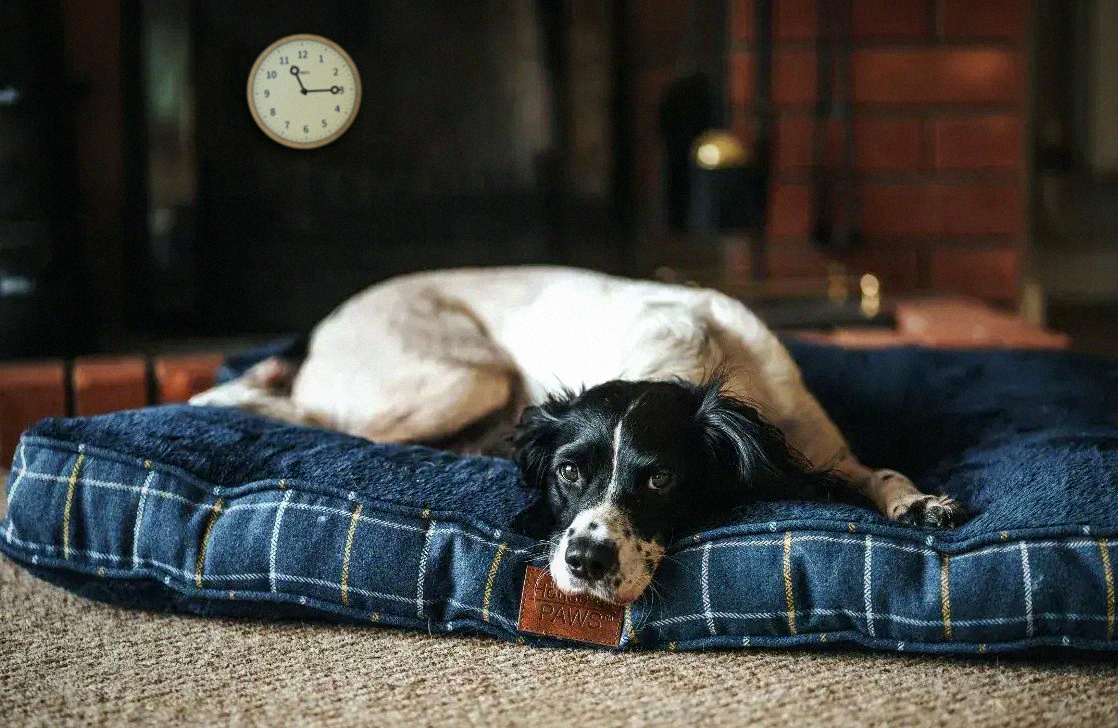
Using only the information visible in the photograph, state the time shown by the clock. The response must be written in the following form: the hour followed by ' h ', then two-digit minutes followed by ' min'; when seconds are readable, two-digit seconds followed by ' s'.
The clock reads 11 h 15 min
